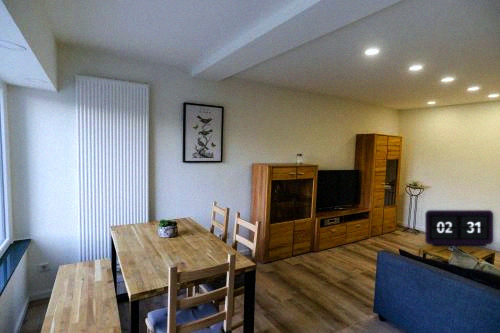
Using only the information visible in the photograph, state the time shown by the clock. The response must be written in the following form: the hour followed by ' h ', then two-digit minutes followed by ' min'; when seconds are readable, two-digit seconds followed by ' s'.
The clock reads 2 h 31 min
